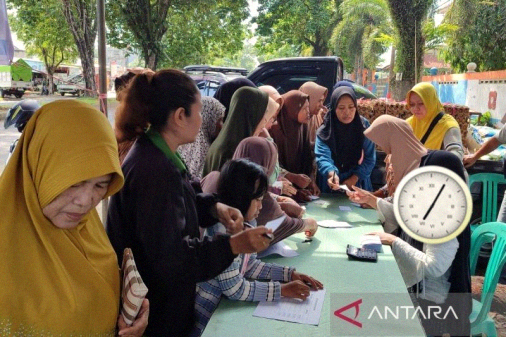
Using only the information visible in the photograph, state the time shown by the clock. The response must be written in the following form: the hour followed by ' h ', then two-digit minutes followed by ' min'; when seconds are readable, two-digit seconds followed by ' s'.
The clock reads 7 h 05 min
